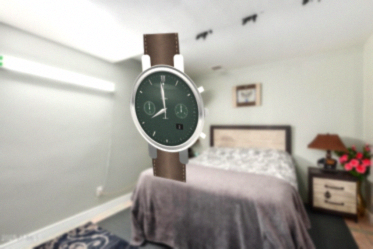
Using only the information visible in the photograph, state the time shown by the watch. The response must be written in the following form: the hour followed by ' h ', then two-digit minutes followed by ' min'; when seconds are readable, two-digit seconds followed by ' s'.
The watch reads 7 h 59 min
